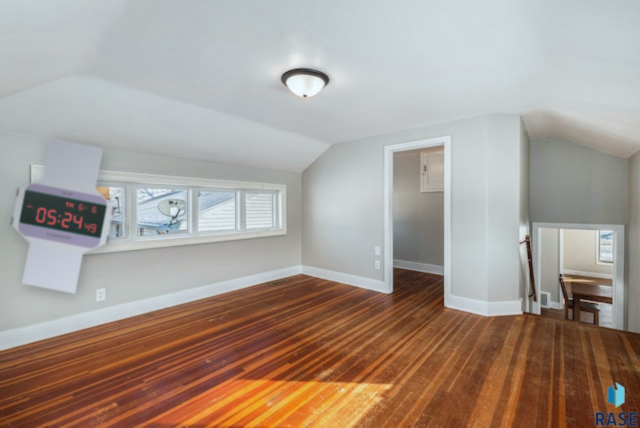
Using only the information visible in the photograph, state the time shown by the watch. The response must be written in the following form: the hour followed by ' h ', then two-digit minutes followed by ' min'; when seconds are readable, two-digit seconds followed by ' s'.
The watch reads 5 h 24 min
